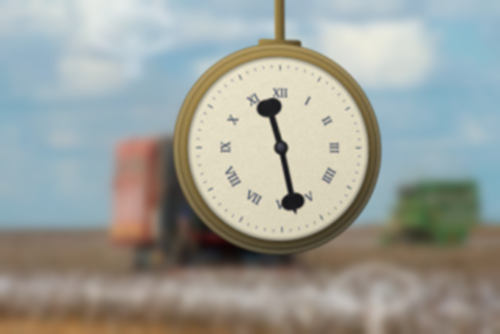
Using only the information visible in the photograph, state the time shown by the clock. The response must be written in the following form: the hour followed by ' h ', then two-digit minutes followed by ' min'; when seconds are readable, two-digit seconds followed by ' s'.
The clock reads 11 h 28 min
